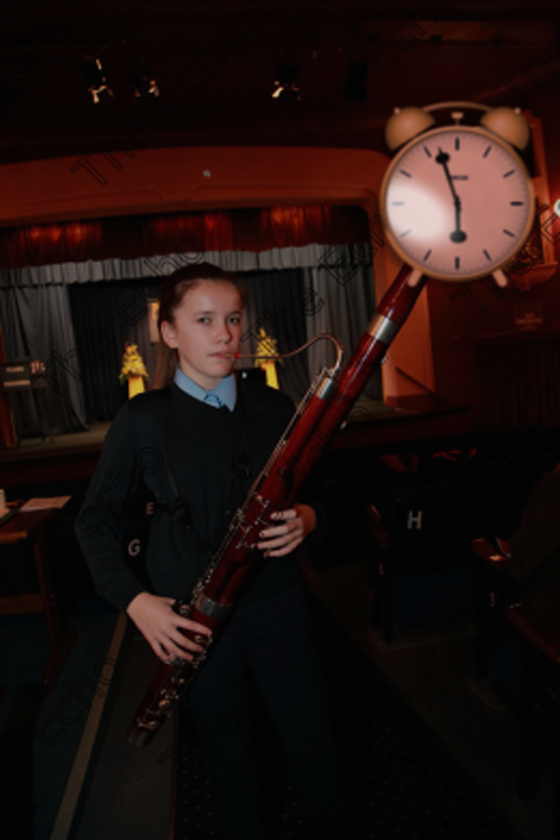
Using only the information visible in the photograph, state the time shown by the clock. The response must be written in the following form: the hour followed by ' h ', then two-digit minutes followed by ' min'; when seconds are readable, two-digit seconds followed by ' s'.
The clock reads 5 h 57 min
